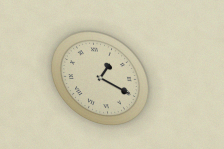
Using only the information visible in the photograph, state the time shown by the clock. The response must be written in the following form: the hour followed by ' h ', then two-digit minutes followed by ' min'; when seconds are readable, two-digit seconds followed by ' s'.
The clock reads 1 h 20 min
